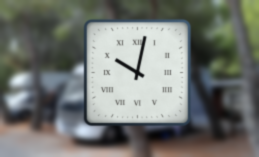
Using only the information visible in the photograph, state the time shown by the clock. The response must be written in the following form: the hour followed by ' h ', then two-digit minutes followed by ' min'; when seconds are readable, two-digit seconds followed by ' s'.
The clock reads 10 h 02 min
